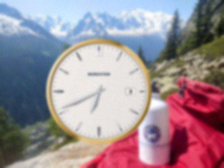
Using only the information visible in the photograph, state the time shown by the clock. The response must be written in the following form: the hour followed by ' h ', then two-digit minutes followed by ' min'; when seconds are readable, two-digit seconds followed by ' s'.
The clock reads 6 h 41 min
